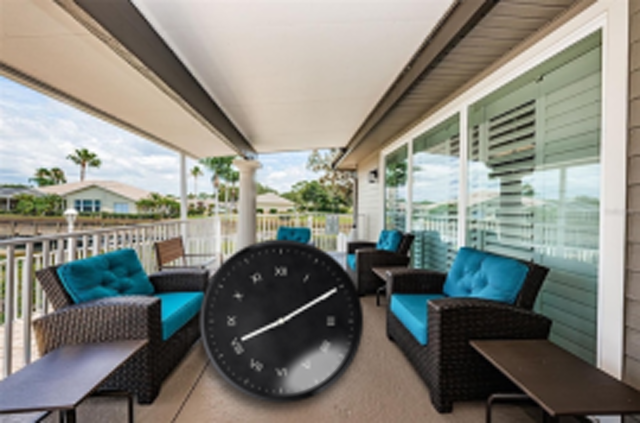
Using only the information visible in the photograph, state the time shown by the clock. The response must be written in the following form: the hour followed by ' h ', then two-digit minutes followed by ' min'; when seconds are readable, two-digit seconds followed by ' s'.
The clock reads 8 h 10 min
